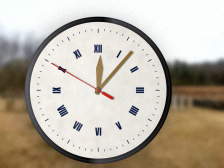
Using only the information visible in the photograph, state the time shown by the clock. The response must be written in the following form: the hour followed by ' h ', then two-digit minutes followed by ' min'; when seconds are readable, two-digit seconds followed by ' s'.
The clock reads 12 h 06 min 50 s
